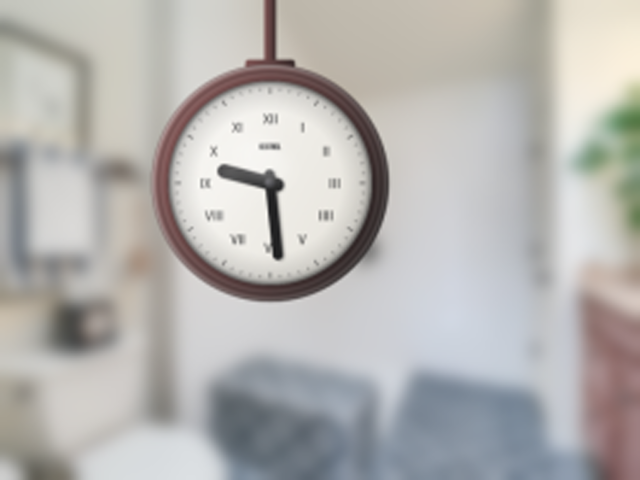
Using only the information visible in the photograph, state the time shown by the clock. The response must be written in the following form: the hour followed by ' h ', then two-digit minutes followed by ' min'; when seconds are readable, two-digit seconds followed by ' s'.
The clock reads 9 h 29 min
